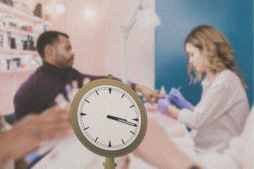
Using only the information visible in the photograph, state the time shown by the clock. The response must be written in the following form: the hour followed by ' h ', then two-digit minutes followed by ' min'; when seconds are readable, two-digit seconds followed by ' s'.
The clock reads 3 h 17 min
